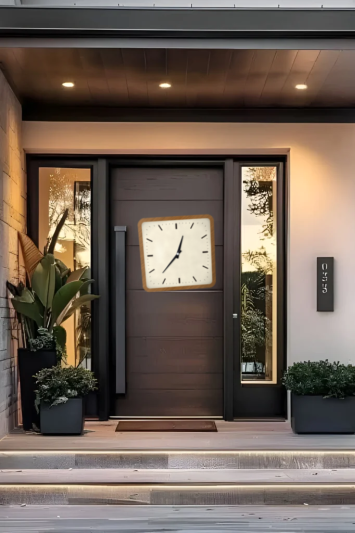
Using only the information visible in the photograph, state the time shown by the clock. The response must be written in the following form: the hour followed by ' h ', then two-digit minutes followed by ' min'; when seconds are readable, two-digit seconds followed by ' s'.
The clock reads 12 h 37 min
